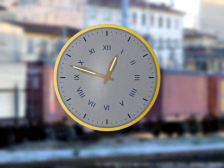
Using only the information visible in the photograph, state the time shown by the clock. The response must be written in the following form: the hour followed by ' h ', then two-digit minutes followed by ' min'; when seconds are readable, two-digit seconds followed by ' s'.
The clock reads 12 h 48 min
